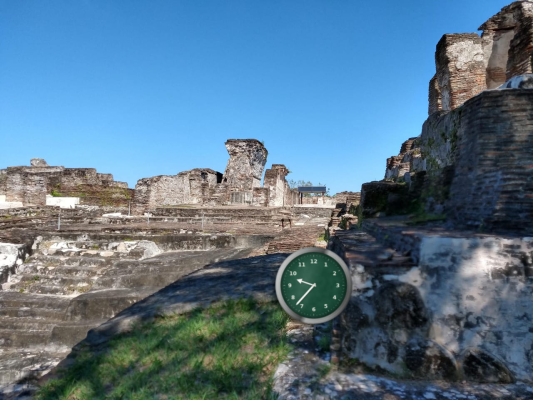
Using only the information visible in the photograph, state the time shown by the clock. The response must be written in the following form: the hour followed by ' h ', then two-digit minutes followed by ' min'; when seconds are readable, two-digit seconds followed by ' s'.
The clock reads 9 h 37 min
